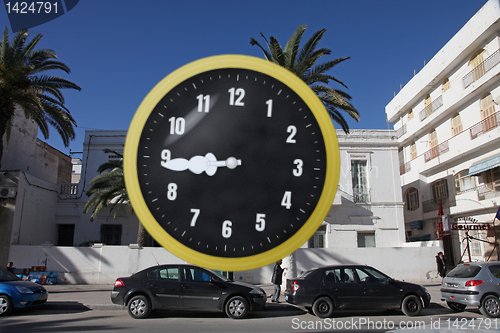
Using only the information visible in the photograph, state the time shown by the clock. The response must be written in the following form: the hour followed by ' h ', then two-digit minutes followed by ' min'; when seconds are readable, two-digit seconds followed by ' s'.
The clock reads 8 h 44 min
